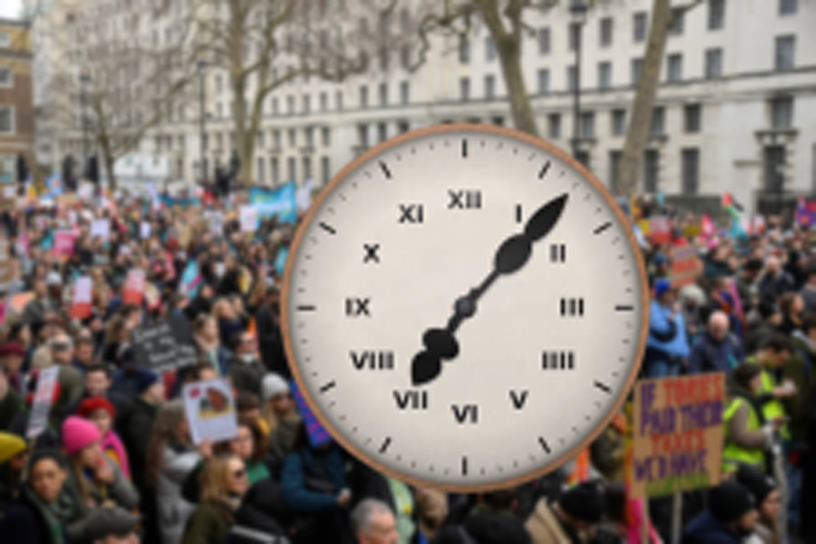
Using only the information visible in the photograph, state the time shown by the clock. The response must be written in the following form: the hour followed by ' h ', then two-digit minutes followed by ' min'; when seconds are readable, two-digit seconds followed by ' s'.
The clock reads 7 h 07 min
